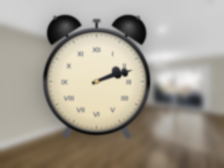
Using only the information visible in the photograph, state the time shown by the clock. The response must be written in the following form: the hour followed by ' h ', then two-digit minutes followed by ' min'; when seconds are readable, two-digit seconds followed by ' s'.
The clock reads 2 h 12 min
